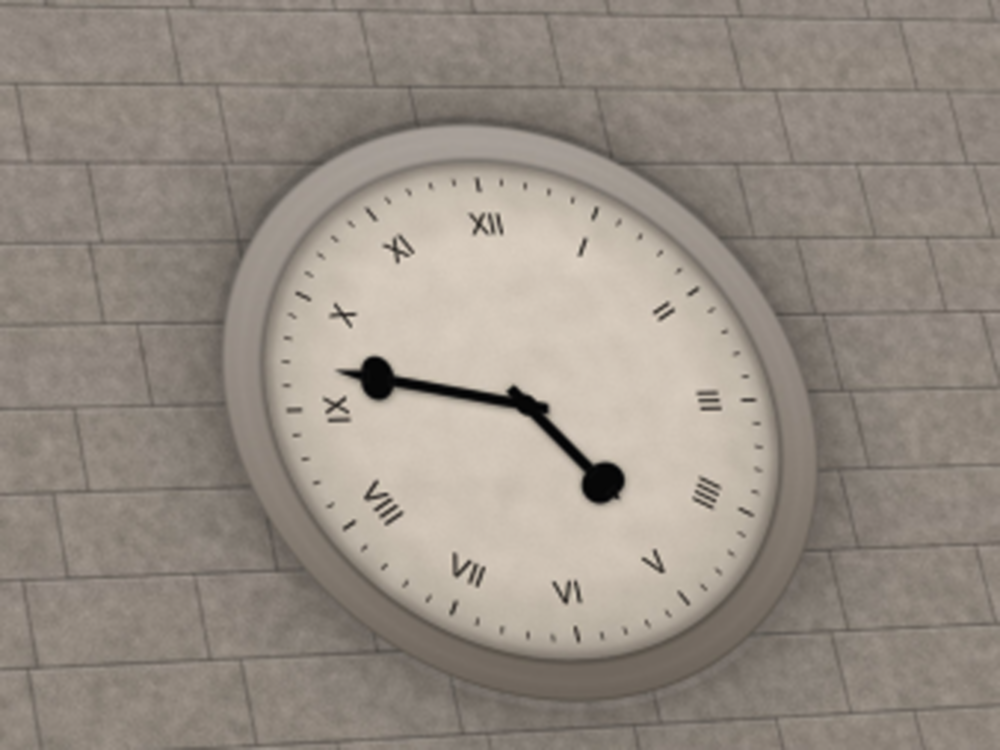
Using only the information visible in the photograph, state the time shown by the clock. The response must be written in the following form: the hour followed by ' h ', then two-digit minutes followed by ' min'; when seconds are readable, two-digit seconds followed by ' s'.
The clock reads 4 h 47 min
